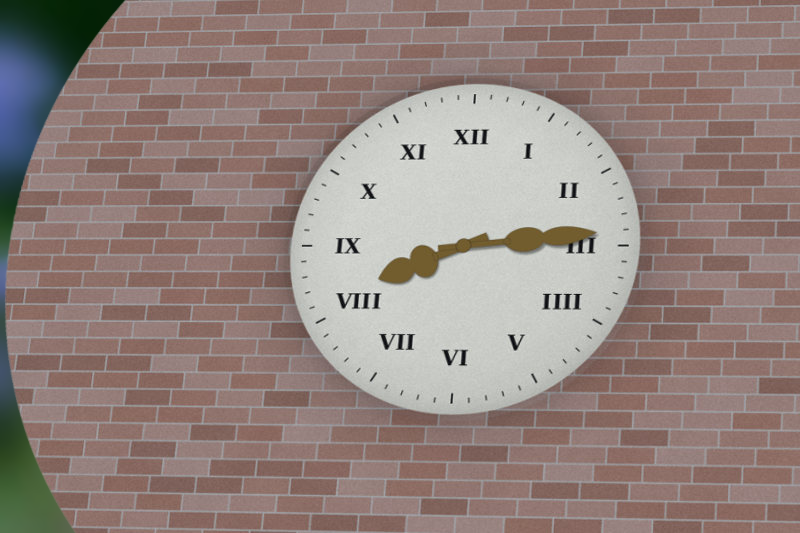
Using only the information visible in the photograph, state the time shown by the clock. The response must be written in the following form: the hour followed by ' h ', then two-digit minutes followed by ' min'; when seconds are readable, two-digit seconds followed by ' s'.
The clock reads 8 h 14 min
